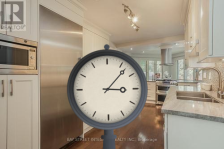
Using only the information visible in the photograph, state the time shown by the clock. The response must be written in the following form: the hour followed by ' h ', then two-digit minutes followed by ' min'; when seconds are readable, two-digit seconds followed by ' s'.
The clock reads 3 h 07 min
